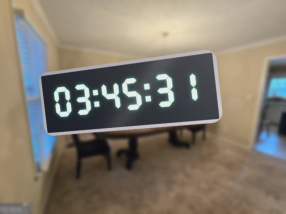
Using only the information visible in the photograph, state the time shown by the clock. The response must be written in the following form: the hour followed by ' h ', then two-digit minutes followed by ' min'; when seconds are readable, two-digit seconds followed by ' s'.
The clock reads 3 h 45 min 31 s
